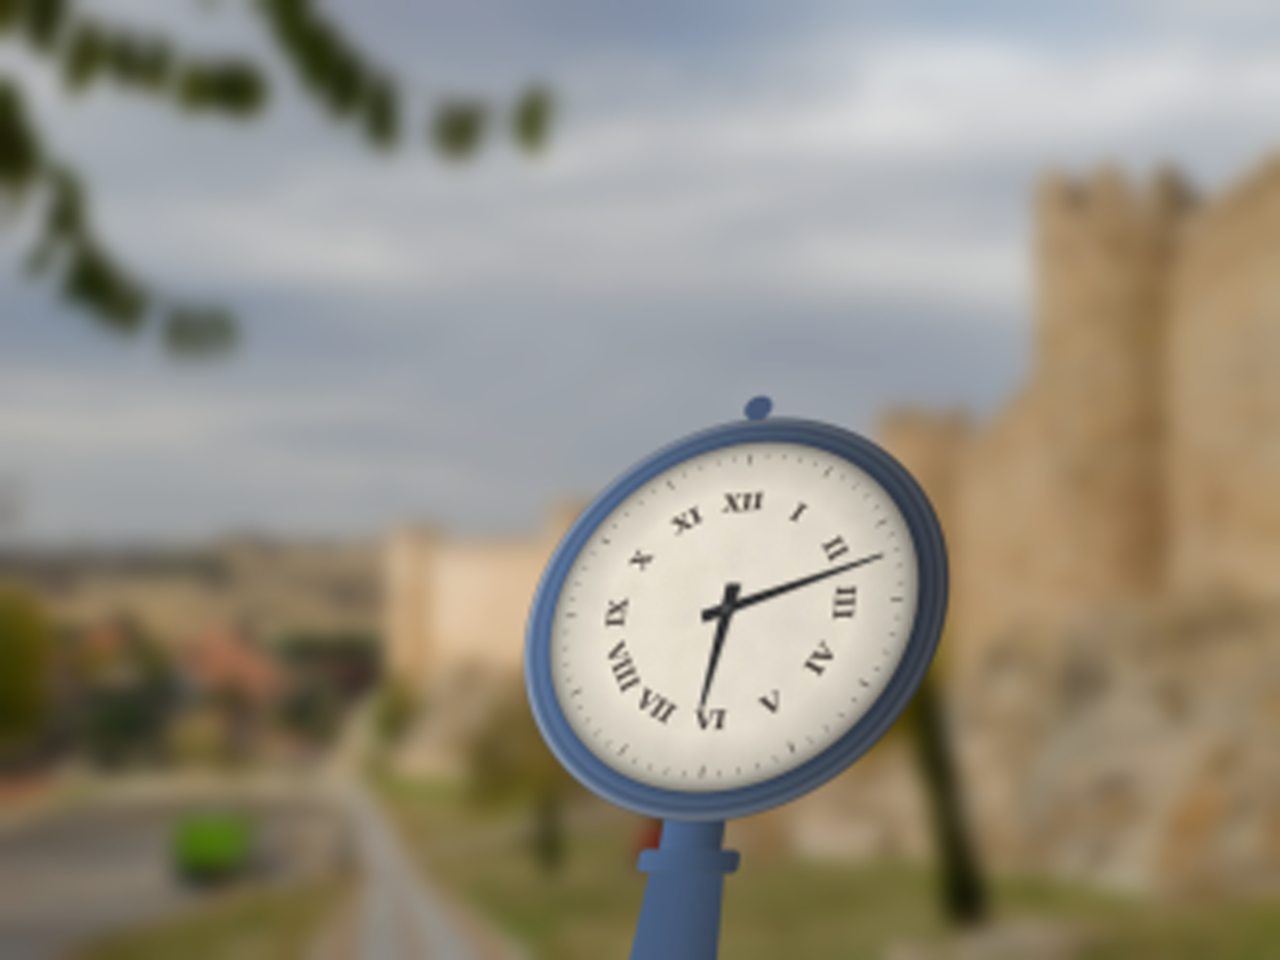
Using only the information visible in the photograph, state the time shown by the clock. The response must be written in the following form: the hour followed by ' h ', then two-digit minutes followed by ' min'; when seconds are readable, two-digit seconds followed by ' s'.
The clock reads 6 h 12 min
